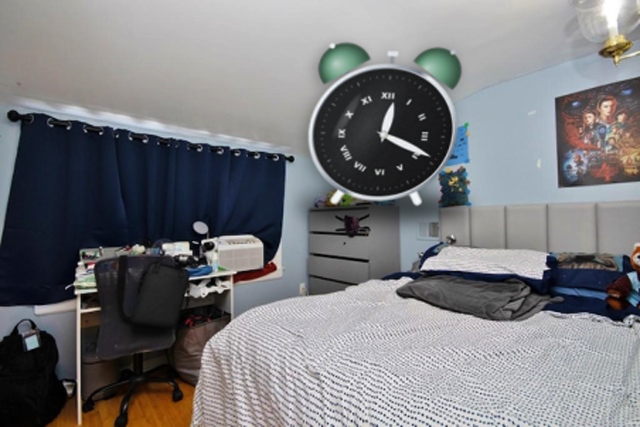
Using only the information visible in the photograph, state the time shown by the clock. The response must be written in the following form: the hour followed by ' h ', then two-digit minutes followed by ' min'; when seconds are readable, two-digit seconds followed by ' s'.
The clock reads 12 h 19 min
